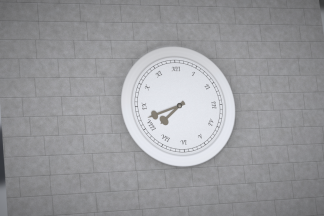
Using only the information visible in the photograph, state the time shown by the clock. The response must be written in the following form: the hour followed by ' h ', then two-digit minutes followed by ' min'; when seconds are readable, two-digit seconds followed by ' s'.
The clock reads 7 h 42 min
